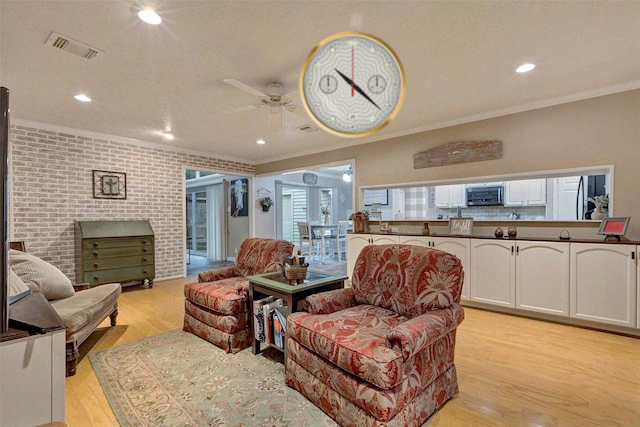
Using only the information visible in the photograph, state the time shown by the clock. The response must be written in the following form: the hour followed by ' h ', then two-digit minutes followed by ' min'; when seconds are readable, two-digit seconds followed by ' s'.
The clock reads 10 h 22 min
